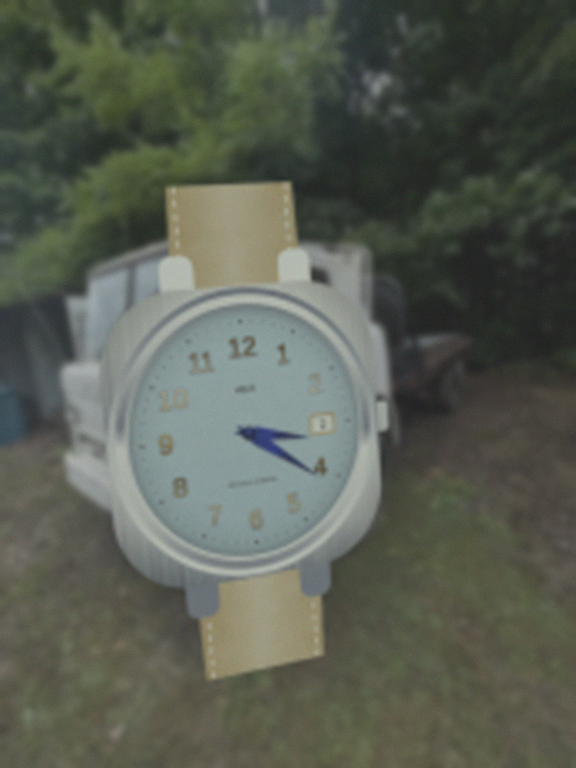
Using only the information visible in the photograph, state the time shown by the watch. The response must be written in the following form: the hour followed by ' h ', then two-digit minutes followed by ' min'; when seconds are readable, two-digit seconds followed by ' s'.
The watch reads 3 h 21 min
